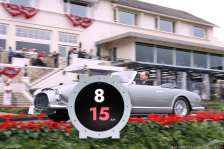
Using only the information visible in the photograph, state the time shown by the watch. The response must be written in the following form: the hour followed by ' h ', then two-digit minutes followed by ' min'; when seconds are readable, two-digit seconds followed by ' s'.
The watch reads 8 h 15 min
